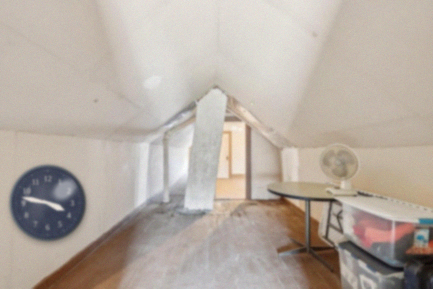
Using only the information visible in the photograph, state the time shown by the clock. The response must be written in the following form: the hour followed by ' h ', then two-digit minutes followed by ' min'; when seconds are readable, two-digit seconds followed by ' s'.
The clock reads 3 h 47 min
